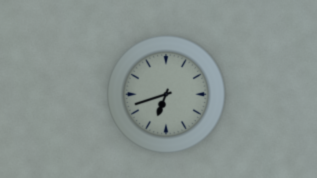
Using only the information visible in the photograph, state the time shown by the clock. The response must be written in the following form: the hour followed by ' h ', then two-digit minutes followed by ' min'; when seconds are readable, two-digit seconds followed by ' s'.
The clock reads 6 h 42 min
